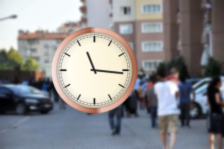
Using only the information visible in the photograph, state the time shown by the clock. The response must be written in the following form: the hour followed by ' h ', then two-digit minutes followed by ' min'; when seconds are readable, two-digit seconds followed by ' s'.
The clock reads 11 h 16 min
